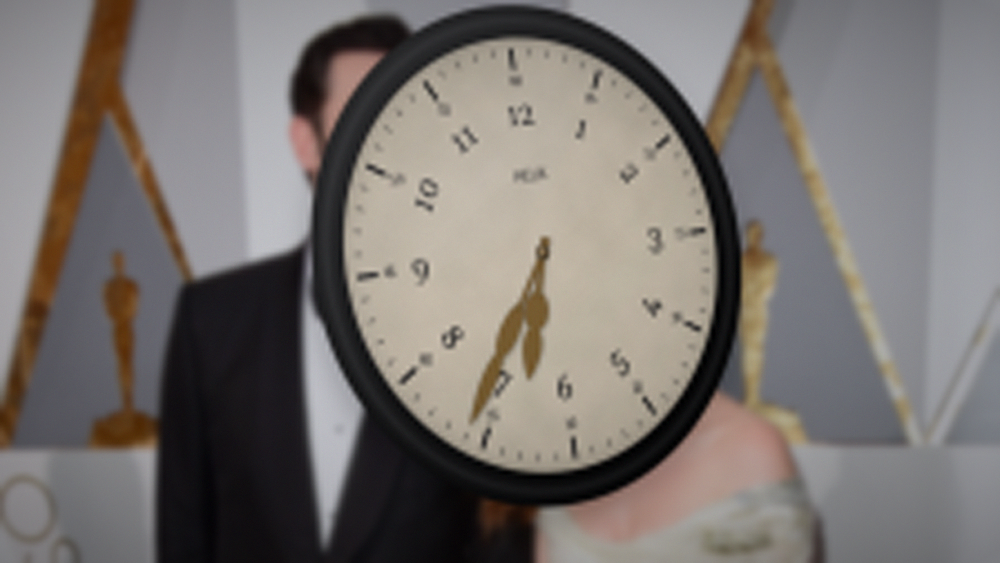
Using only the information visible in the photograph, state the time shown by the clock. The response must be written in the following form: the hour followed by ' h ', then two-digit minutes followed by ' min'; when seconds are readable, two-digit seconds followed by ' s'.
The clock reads 6 h 36 min
